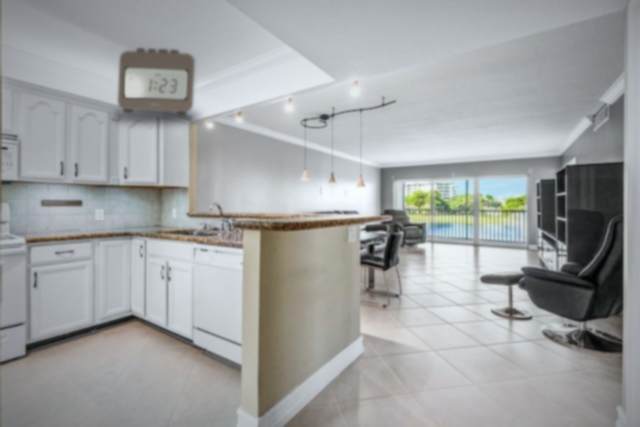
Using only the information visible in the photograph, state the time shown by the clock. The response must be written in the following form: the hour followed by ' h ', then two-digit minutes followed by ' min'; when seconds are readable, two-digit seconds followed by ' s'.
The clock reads 1 h 23 min
